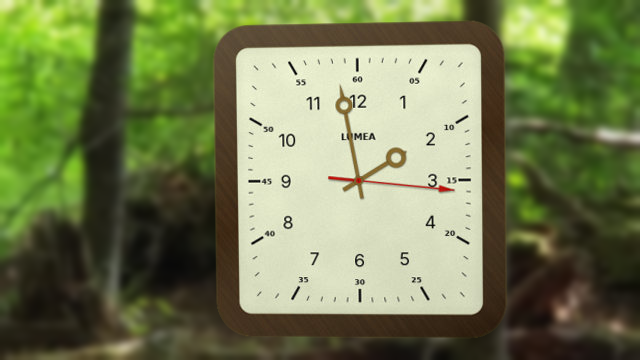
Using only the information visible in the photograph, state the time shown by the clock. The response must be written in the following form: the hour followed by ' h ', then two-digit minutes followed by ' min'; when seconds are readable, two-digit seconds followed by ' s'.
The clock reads 1 h 58 min 16 s
